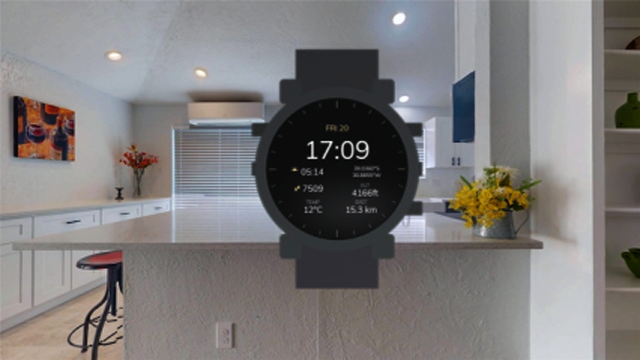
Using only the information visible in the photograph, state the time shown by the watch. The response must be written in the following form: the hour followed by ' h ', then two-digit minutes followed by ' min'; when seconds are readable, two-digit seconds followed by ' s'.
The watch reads 17 h 09 min
